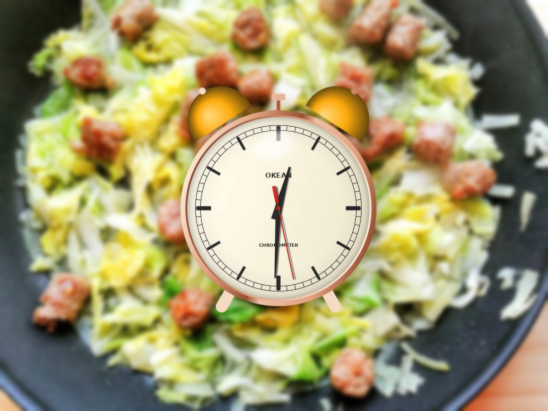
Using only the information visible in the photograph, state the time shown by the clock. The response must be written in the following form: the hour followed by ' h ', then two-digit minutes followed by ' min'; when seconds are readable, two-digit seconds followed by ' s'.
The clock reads 12 h 30 min 28 s
